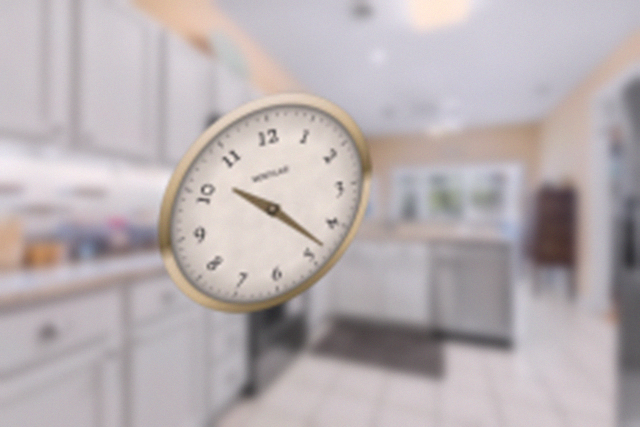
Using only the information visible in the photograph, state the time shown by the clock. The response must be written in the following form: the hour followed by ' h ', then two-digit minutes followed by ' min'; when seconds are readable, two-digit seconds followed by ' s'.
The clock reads 10 h 23 min
